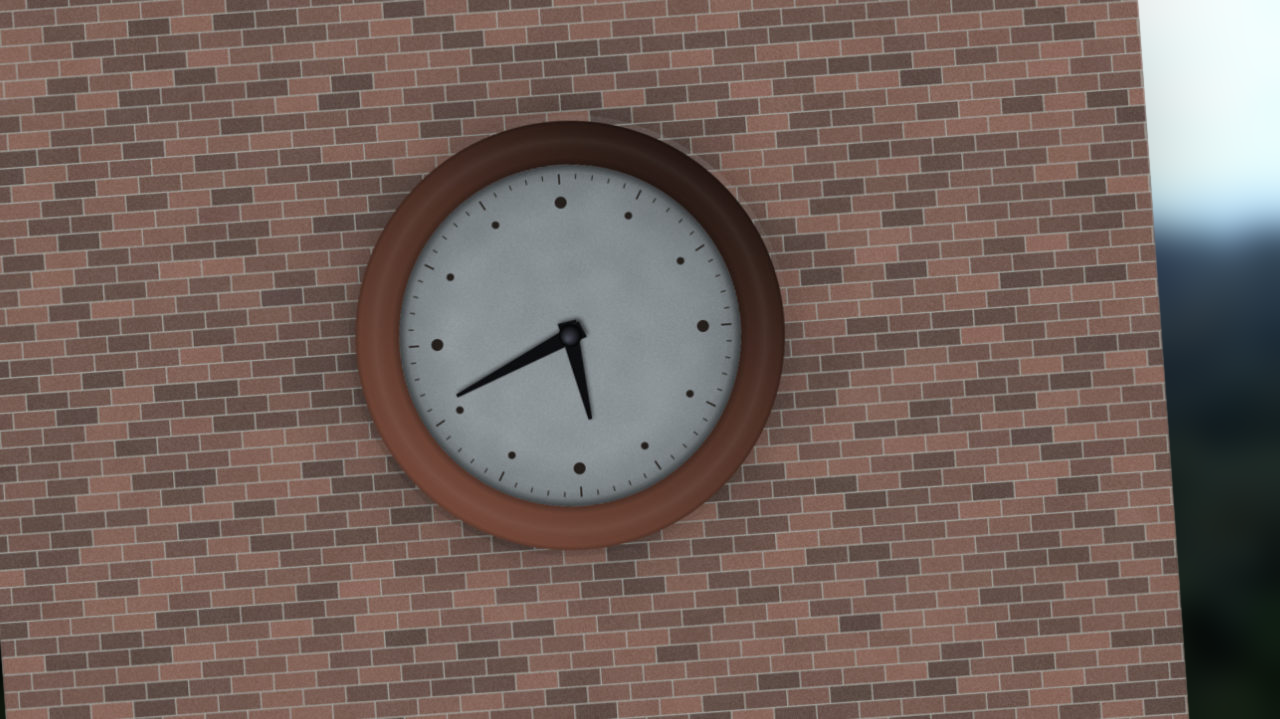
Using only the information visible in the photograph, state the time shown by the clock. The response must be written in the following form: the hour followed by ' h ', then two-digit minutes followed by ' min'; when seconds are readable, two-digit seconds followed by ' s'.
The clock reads 5 h 41 min
